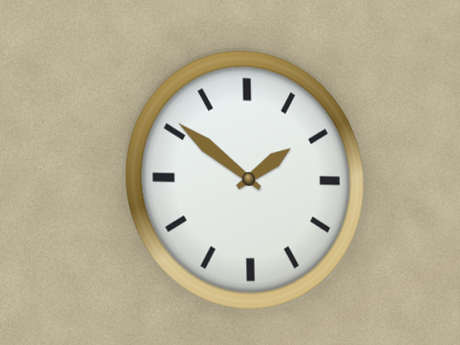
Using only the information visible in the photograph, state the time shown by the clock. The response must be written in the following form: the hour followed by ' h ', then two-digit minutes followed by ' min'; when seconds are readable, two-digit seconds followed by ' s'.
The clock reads 1 h 51 min
